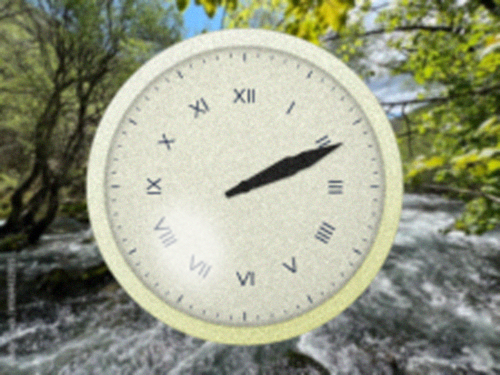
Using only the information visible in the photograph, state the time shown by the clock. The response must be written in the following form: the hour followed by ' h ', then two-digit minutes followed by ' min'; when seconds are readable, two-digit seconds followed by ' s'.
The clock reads 2 h 11 min
